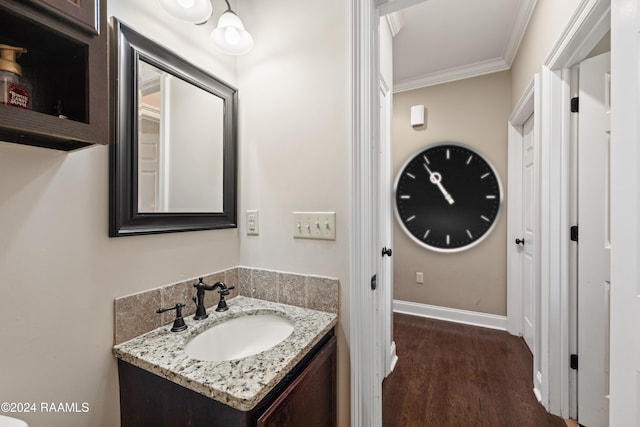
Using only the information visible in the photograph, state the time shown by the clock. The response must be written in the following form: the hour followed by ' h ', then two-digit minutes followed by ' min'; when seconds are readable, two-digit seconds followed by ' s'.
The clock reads 10 h 54 min
